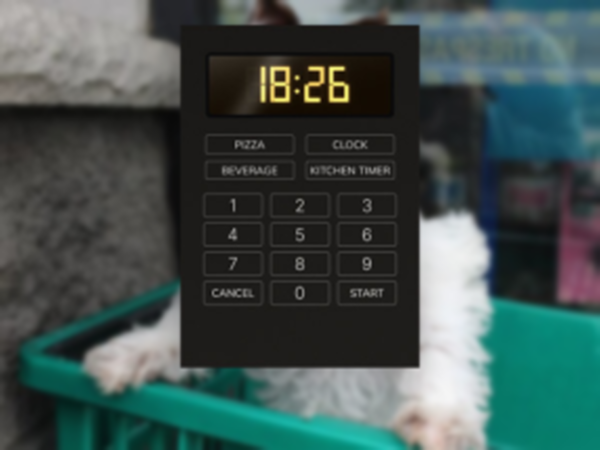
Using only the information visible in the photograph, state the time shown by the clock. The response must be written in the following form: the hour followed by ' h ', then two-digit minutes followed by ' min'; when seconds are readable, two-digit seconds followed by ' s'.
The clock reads 18 h 26 min
